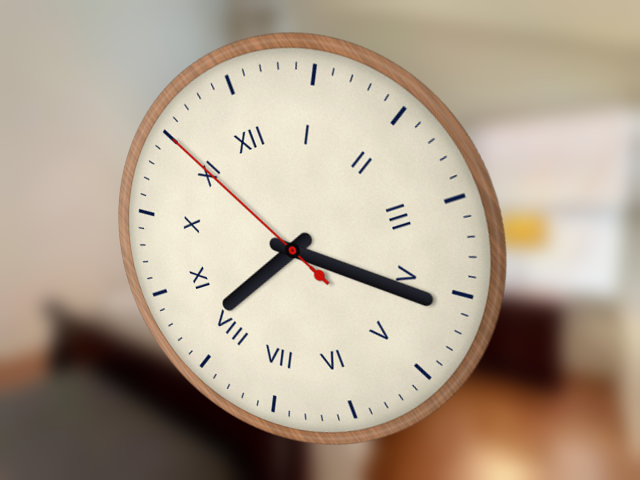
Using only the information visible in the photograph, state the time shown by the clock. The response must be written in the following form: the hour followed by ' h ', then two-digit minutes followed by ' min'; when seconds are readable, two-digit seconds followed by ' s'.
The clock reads 8 h 20 min 55 s
